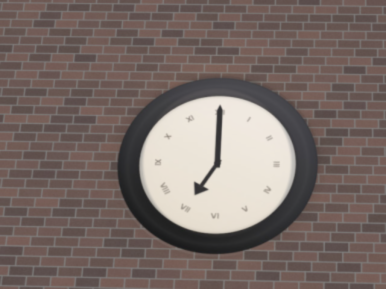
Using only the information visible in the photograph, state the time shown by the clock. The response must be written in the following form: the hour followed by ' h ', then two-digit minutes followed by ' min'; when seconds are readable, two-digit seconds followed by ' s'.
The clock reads 7 h 00 min
